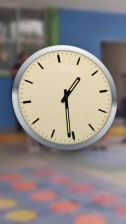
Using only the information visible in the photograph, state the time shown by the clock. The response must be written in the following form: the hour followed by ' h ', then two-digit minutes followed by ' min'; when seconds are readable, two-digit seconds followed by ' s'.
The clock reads 1 h 31 min
